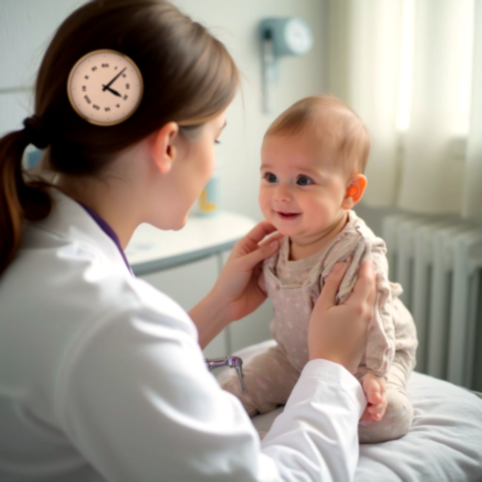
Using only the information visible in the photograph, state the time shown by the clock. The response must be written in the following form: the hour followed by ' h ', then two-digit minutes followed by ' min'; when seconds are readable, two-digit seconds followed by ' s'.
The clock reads 4 h 08 min
